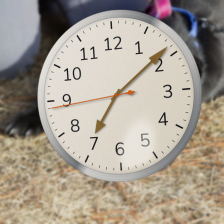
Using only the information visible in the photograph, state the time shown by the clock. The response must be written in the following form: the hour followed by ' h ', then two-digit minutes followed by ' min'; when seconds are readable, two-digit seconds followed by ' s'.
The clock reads 7 h 08 min 44 s
